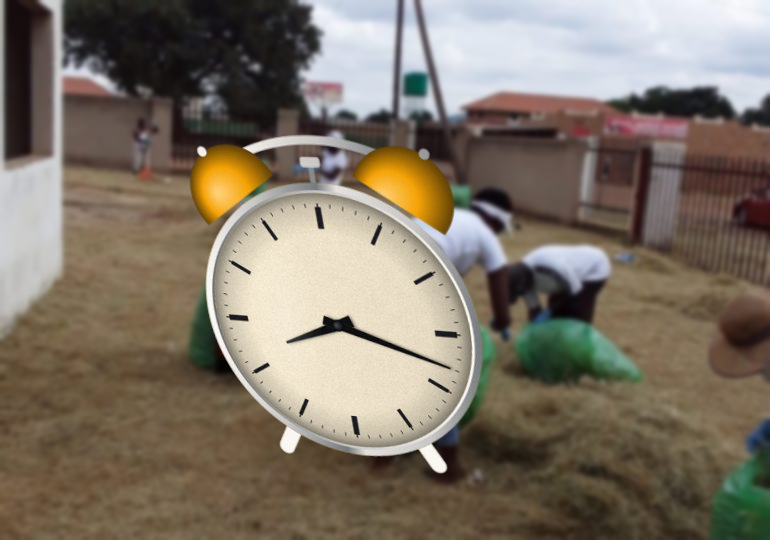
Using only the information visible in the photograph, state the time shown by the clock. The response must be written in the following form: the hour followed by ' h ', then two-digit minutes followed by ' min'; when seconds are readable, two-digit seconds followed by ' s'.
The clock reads 8 h 18 min
